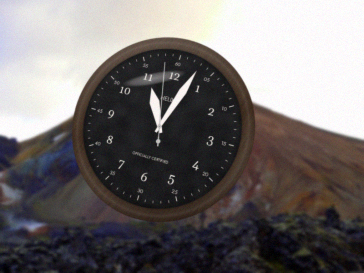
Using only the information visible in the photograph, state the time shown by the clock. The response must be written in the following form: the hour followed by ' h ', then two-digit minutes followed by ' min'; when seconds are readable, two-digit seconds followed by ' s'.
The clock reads 11 h 02 min 58 s
